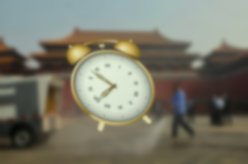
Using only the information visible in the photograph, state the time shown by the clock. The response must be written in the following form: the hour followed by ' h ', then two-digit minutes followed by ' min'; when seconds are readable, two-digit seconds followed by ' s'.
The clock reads 7 h 53 min
